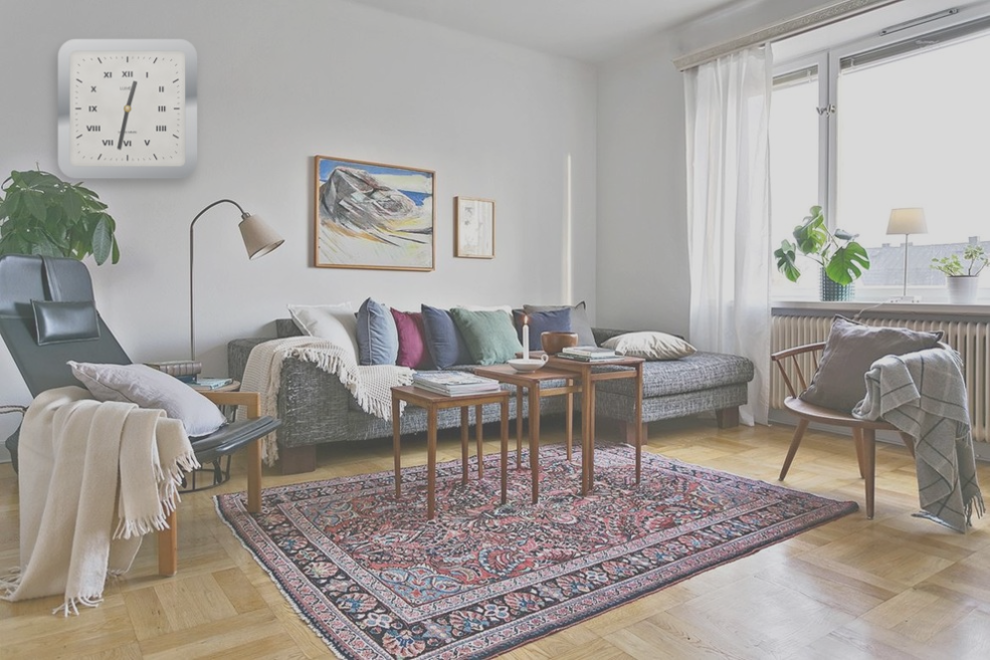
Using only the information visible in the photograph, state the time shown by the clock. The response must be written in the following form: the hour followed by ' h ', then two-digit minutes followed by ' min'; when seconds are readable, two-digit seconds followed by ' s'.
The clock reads 12 h 32 min
